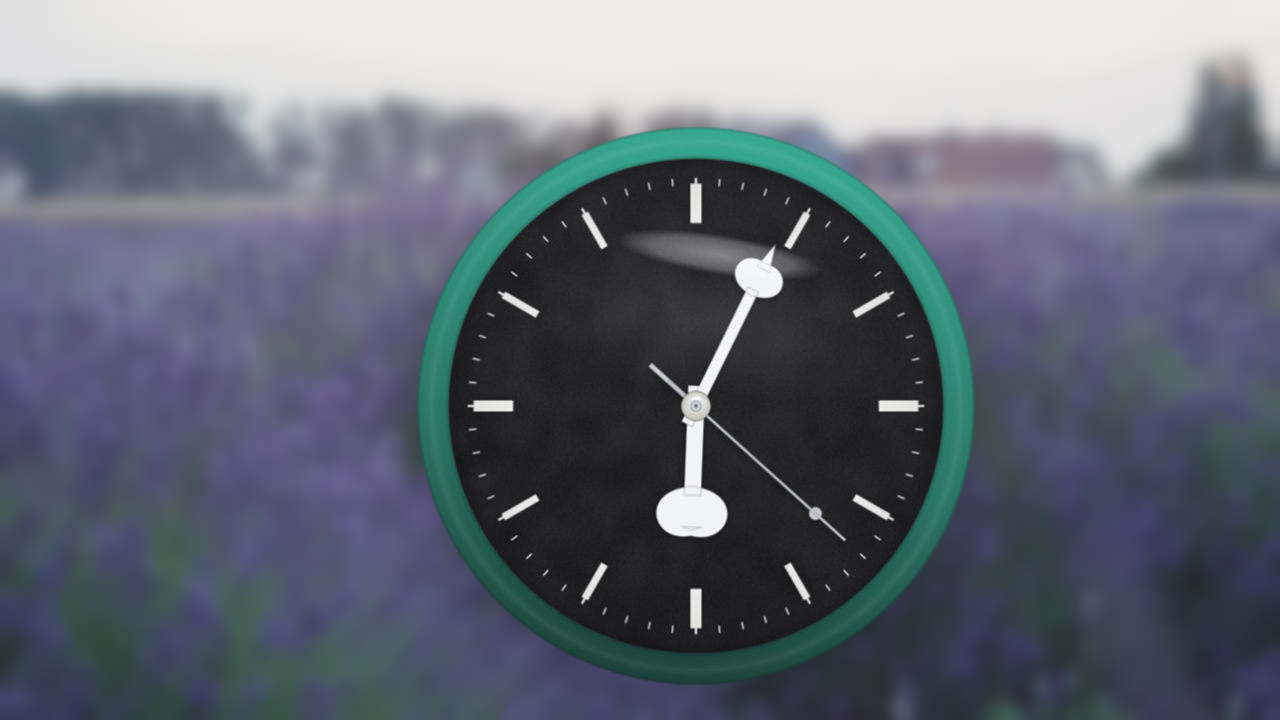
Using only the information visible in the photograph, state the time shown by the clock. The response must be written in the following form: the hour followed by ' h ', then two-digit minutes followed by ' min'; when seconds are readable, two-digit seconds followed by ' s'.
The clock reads 6 h 04 min 22 s
